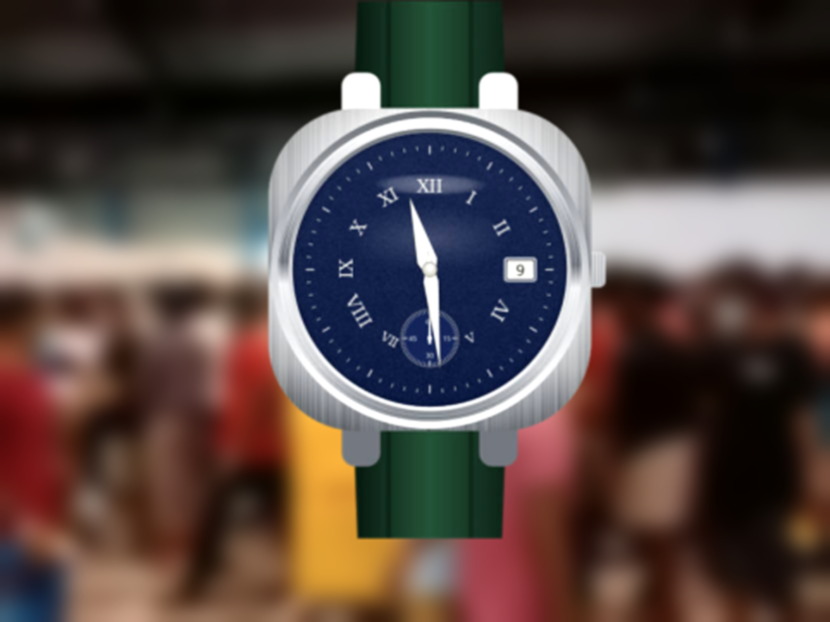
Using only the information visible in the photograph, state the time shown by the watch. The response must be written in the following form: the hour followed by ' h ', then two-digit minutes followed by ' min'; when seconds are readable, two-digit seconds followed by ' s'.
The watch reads 11 h 29 min
